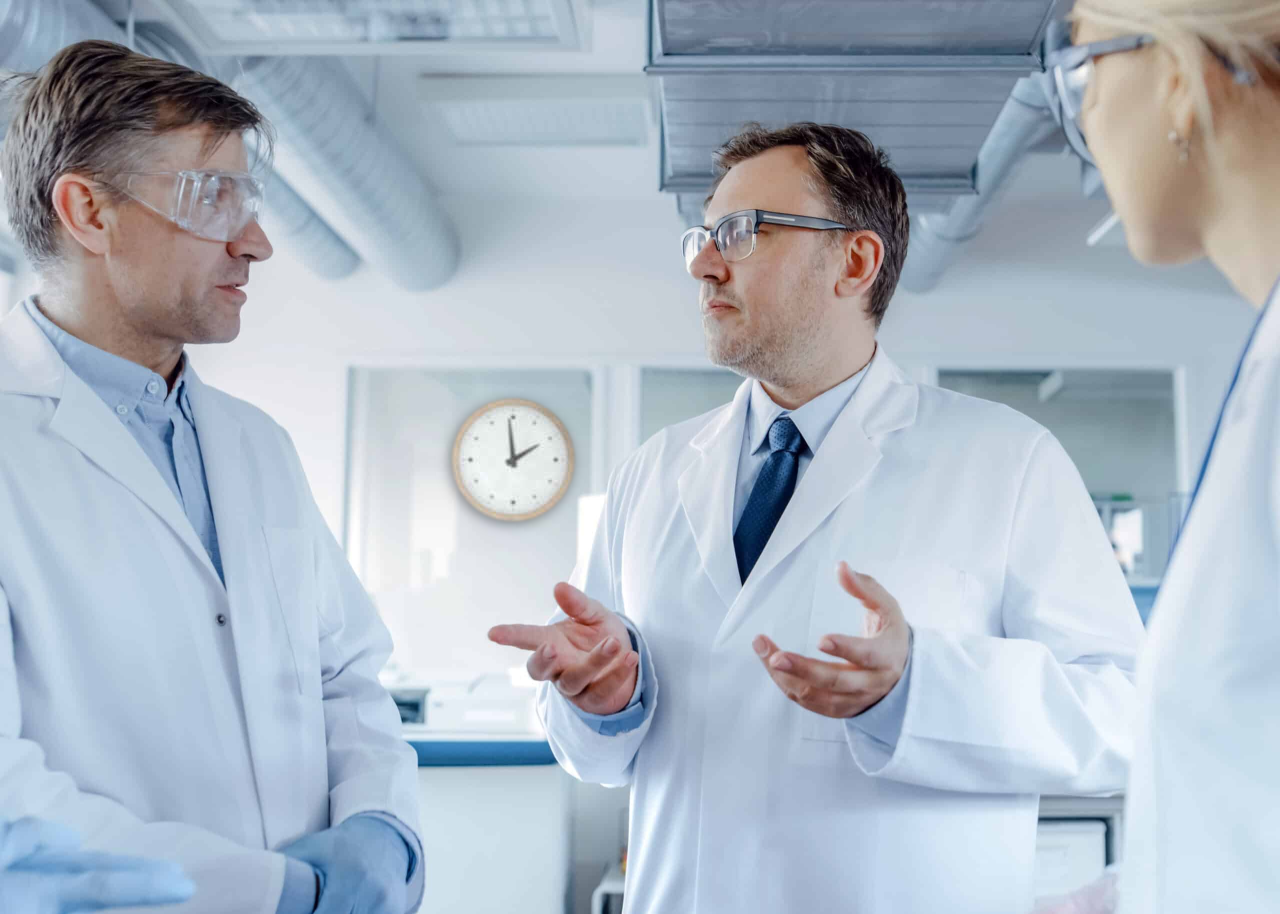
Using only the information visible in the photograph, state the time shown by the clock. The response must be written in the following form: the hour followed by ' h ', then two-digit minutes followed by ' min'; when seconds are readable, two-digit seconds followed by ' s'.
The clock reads 1 h 59 min
